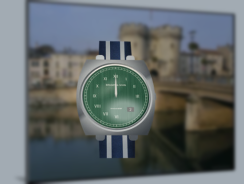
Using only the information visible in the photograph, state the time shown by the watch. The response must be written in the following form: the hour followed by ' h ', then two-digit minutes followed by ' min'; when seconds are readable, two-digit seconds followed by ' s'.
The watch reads 12 h 00 min
